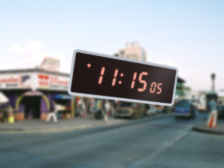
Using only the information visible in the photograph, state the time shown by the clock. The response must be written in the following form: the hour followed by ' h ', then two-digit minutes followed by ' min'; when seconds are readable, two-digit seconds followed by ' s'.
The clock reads 11 h 15 min 05 s
